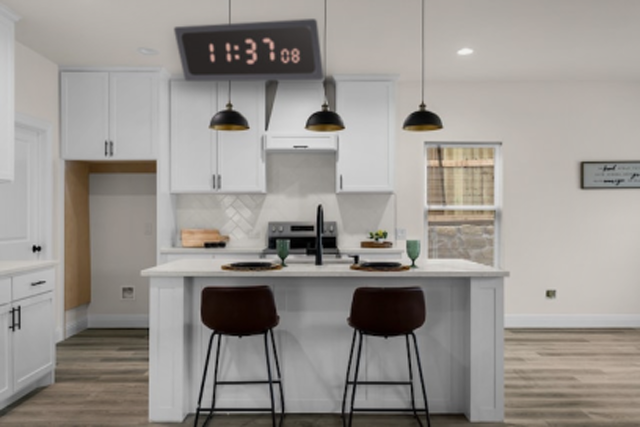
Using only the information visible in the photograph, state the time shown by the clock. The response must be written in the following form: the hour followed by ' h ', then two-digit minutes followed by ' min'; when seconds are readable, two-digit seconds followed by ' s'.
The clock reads 11 h 37 min 08 s
